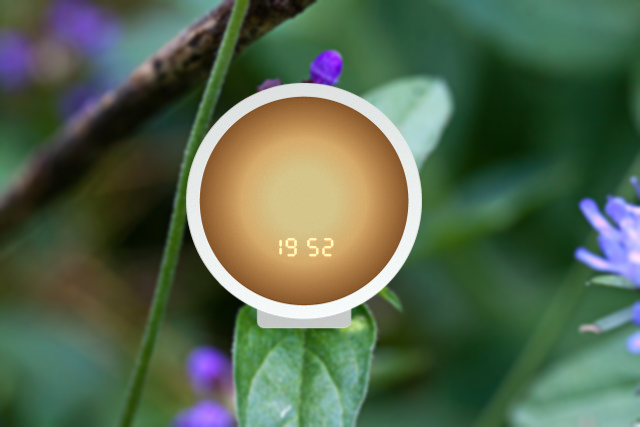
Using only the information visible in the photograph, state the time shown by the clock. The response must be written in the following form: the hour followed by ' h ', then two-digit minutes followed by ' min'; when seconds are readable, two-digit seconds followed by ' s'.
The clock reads 19 h 52 min
